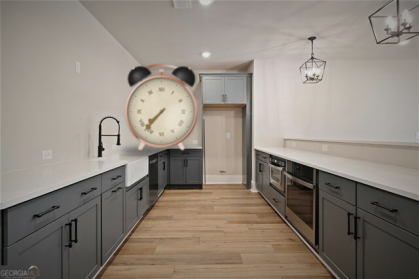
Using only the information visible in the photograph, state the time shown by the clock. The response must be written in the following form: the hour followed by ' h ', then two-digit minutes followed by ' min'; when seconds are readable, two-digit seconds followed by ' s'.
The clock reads 7 h 37 min
